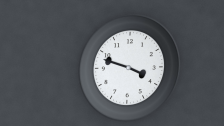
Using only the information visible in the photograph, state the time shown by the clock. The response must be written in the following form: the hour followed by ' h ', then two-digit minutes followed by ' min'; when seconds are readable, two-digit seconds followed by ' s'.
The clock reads 3 h 48 min
